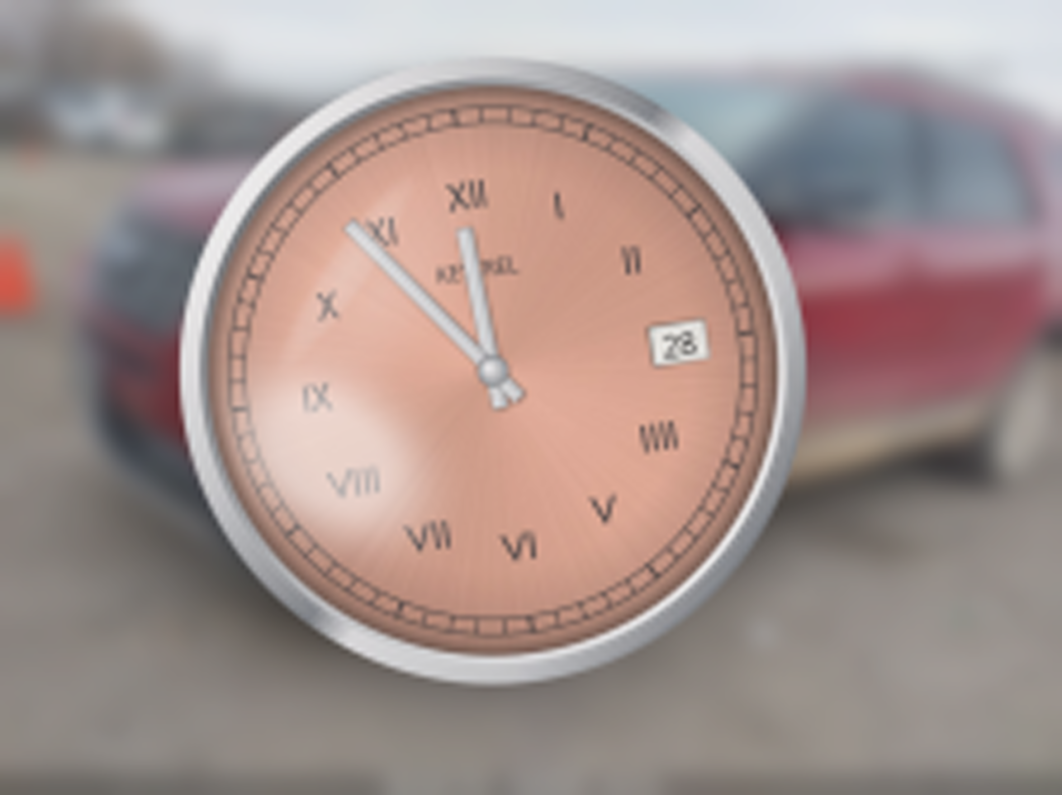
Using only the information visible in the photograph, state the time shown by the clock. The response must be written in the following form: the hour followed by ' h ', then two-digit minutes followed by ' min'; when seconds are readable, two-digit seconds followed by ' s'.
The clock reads 11 h 54 min
